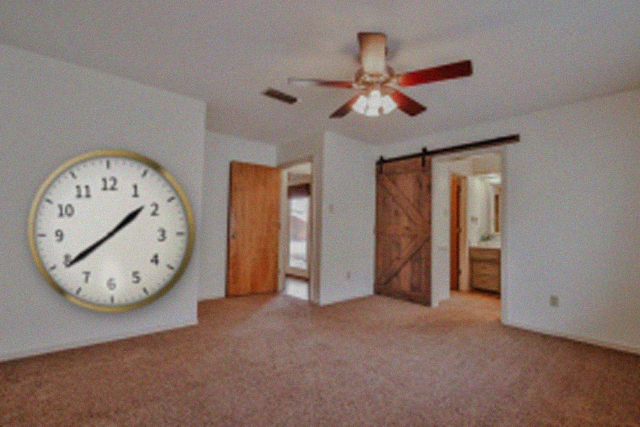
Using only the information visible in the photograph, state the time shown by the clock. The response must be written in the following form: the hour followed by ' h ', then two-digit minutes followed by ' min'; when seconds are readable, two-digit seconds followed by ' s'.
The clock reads 1 h 39 min
